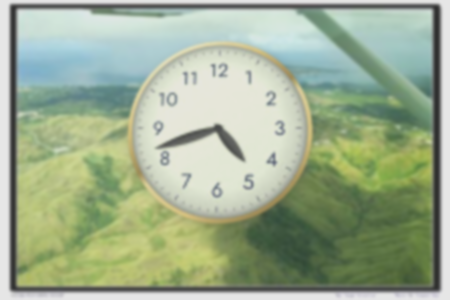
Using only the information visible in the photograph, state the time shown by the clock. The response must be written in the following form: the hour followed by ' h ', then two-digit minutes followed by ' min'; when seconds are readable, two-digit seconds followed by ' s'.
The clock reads 4 h 42 min
